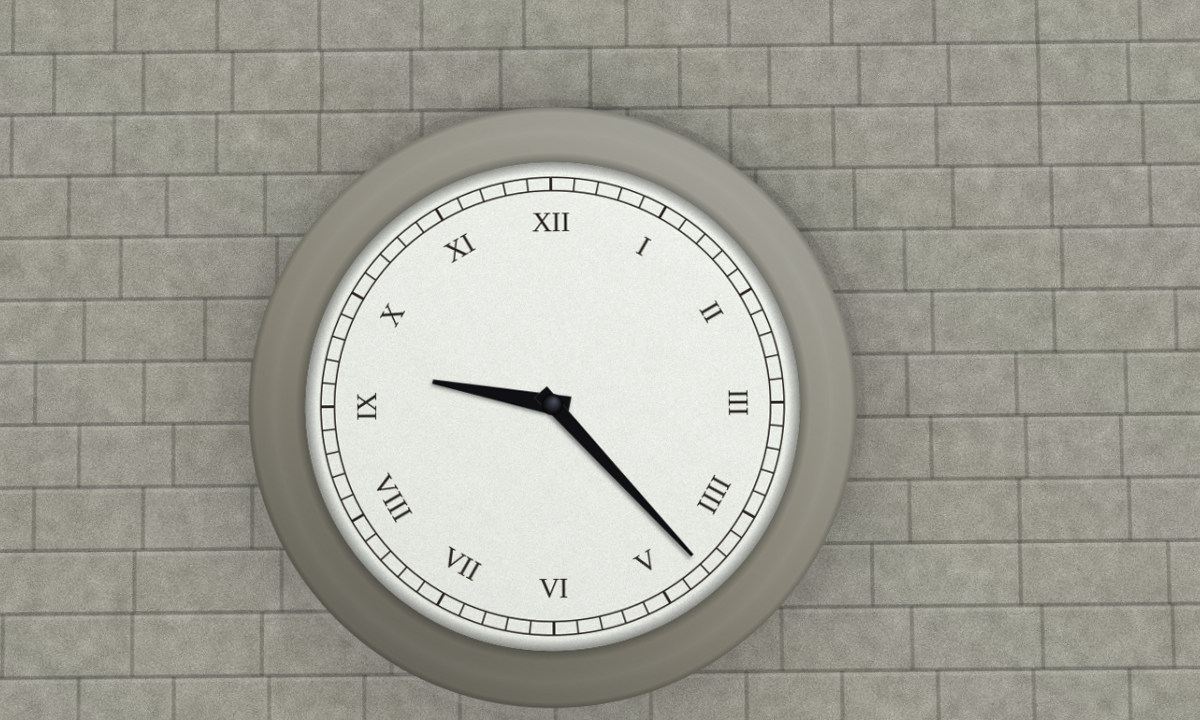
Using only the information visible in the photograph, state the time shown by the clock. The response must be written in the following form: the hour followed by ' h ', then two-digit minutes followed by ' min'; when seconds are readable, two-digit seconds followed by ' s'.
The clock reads 9 h 23 min
